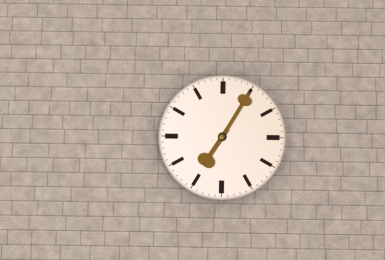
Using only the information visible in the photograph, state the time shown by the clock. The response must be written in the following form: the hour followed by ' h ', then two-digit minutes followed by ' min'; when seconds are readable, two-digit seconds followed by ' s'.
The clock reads 7 h 05 min
